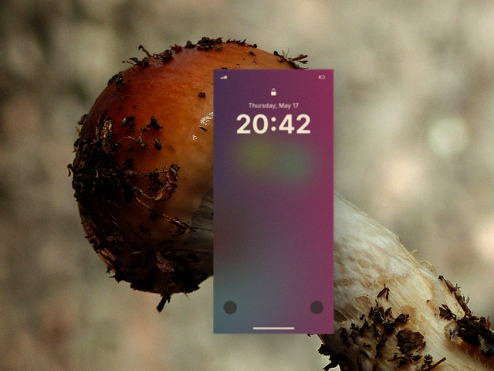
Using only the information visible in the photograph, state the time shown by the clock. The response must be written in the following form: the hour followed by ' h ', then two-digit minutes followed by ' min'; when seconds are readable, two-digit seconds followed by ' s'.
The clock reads 20 h 42 min
